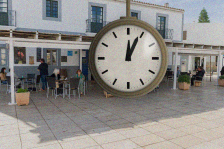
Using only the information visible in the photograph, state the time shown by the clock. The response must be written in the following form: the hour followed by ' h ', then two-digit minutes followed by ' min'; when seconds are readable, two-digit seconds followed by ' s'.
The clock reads 12 h 04 min
